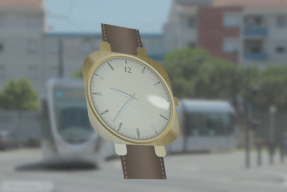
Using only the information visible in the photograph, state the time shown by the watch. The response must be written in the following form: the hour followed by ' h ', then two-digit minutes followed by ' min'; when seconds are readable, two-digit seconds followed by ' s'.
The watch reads 9 h 37 min
